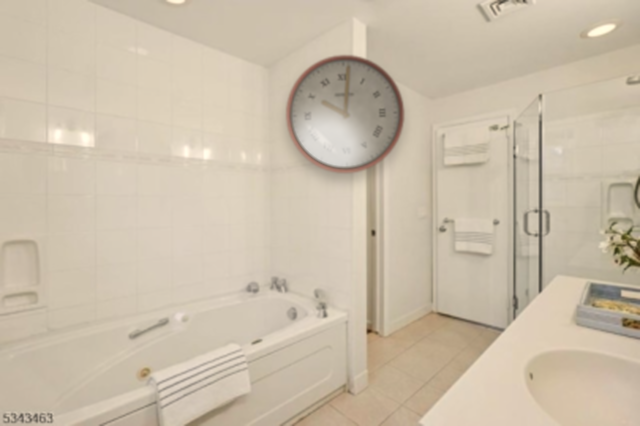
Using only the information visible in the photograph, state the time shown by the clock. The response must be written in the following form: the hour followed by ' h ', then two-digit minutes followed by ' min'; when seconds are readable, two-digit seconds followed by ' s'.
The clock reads 10 h 01 min
